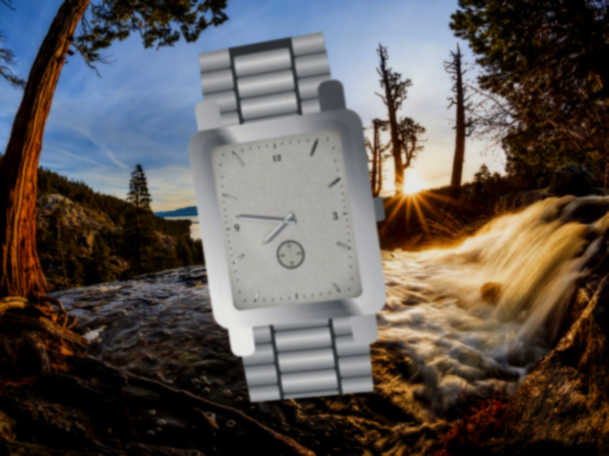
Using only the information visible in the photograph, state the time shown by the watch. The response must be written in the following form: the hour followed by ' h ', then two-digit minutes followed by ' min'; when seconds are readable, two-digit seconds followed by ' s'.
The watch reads 7 h 47 min
